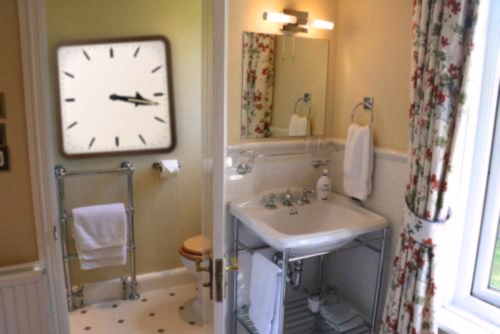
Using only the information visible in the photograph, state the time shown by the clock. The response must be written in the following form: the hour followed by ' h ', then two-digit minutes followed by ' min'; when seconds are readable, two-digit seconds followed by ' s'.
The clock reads 3 h 17 min
